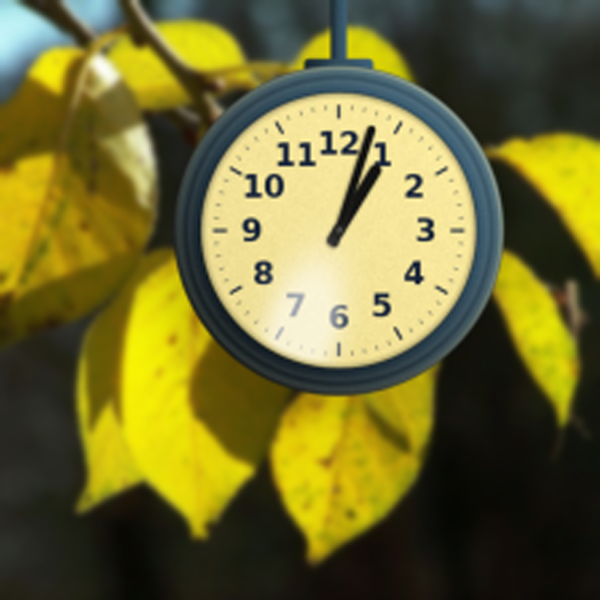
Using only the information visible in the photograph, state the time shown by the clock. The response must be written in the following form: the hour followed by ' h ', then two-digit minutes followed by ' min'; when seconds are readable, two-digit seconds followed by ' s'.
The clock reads 1 h 03 min
